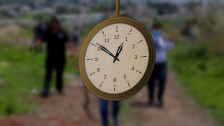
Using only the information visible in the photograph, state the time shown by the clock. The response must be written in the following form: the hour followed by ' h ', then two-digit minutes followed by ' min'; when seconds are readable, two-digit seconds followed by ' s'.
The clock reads 12 h 51 min
